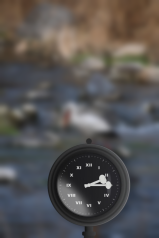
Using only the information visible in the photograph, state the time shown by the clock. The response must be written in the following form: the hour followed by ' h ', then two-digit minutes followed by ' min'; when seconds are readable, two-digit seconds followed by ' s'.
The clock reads 2 h 15 min
